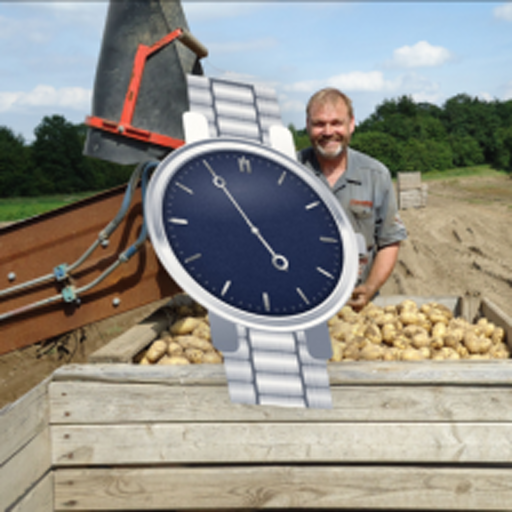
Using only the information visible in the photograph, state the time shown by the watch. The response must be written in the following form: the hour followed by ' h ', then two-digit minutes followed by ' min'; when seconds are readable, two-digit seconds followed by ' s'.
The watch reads 4 h 55 min
